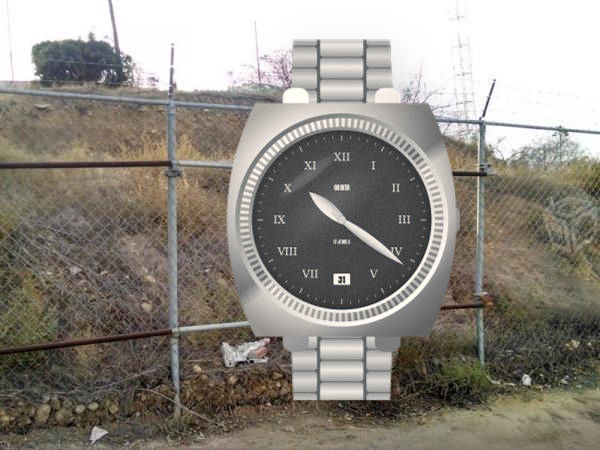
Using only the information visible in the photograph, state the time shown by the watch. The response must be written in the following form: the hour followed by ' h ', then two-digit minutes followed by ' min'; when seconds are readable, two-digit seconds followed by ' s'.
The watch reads 10 h 21 min
